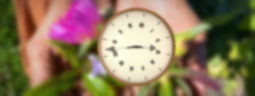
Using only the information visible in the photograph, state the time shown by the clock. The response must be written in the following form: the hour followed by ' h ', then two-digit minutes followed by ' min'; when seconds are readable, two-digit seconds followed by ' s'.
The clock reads 2 h 42 min
